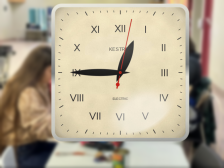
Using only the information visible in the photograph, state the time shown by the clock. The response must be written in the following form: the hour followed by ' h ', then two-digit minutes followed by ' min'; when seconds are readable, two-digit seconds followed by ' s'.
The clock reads 12 h 45 min 02 s
